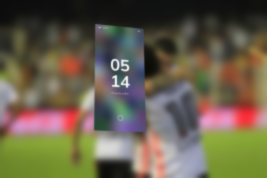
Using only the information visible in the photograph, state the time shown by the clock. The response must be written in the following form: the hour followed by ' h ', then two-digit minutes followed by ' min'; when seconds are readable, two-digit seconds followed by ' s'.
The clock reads 5 h 14 min
